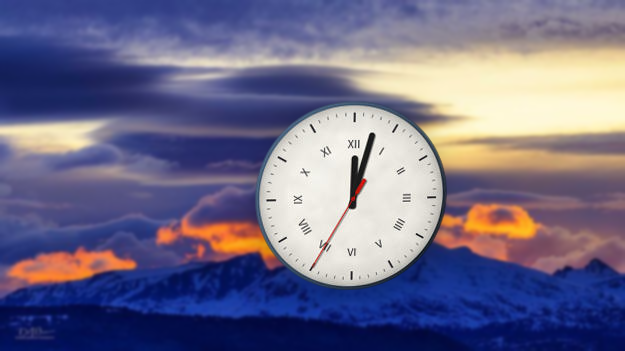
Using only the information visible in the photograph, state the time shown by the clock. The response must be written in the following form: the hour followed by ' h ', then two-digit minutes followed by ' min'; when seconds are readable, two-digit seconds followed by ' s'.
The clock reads 12 h 02 min 35 s
